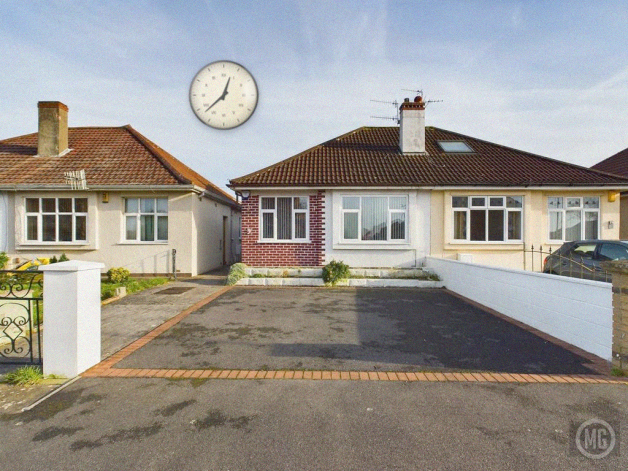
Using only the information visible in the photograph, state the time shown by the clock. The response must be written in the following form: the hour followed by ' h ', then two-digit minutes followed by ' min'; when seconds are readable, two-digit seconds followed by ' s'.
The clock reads 12 h 38 min
